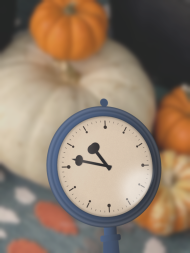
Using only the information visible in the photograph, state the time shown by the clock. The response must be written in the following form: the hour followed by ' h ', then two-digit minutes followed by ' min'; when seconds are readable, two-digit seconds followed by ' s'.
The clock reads 10 h 47 min
